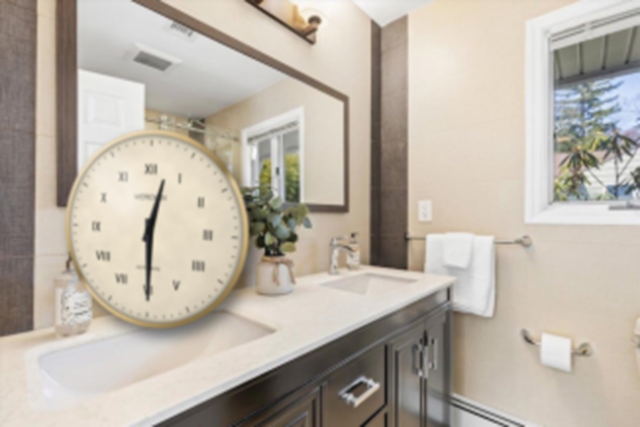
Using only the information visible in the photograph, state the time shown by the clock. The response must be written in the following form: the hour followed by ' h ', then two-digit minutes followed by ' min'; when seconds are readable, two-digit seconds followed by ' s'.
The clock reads 12 h 30 min
